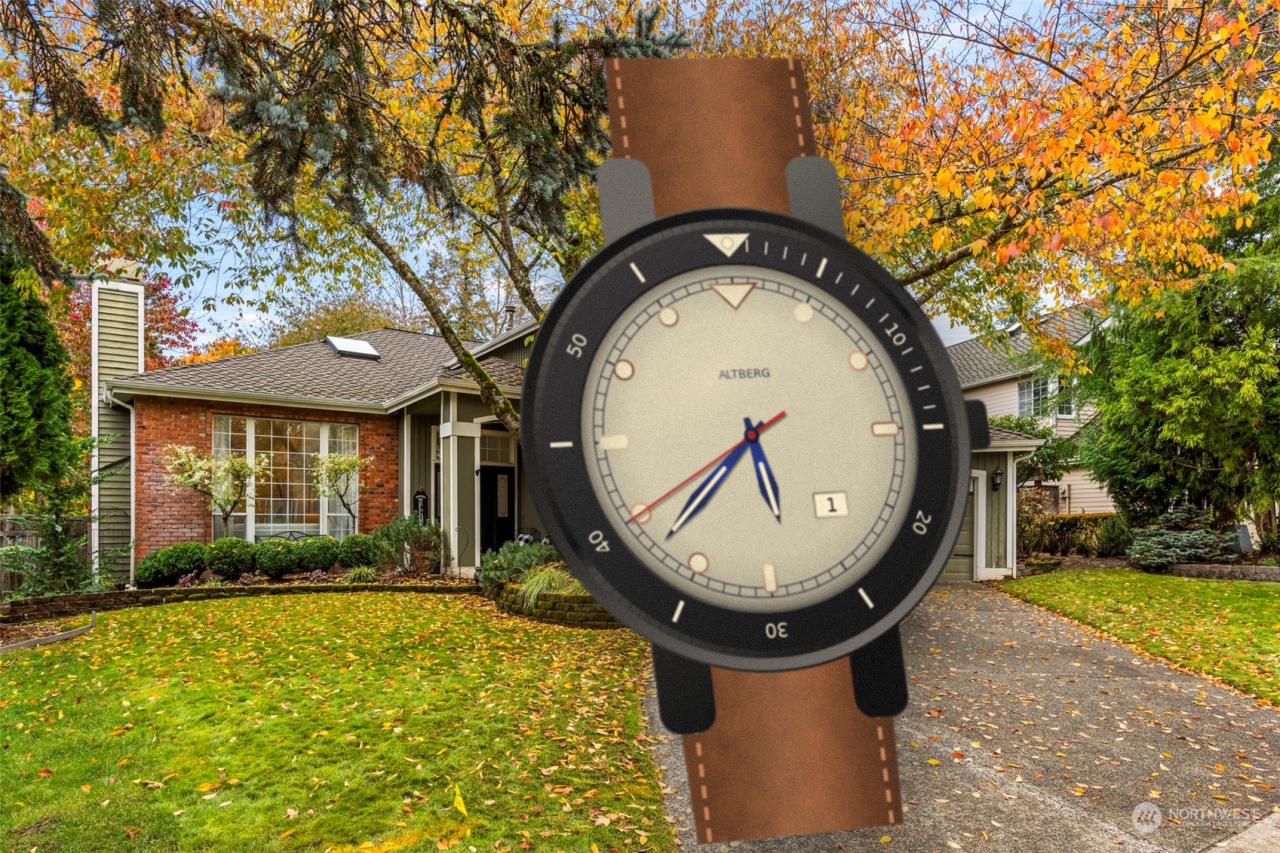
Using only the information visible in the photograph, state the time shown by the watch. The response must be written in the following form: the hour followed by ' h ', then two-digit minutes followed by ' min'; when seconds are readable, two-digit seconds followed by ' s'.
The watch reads 5 h 37 min 40 s
